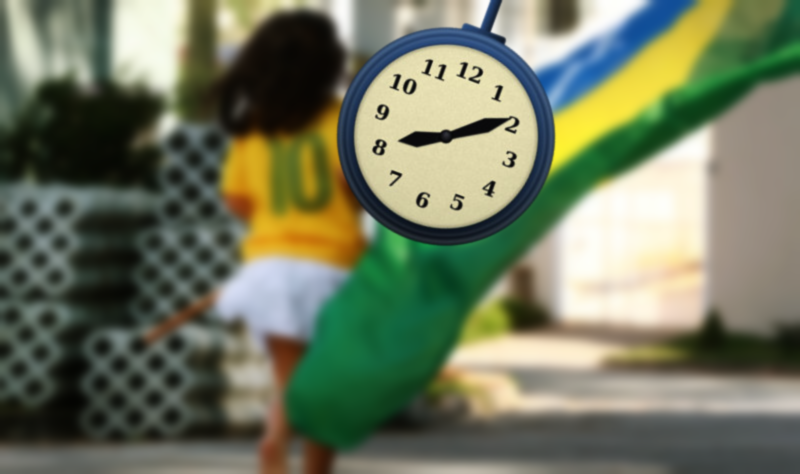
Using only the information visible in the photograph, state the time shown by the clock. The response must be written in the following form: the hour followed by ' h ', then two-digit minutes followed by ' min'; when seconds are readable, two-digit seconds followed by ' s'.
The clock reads 8 h 09 min
